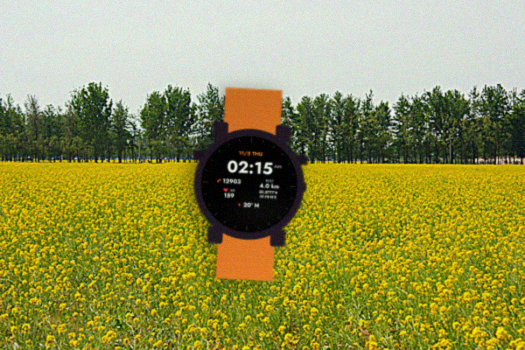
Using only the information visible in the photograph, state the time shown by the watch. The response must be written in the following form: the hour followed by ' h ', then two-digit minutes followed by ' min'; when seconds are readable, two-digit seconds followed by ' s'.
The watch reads 2 h 15 min
